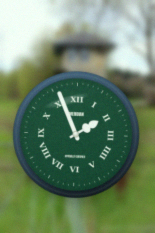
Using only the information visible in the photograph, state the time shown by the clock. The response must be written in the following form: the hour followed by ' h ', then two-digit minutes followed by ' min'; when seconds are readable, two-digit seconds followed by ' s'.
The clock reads 1 h 56 min
